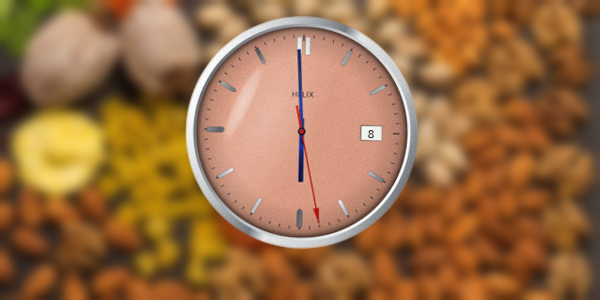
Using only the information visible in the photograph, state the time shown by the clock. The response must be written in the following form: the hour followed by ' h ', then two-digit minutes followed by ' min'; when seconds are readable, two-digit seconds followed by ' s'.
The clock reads 5 h 59 min 28 s
